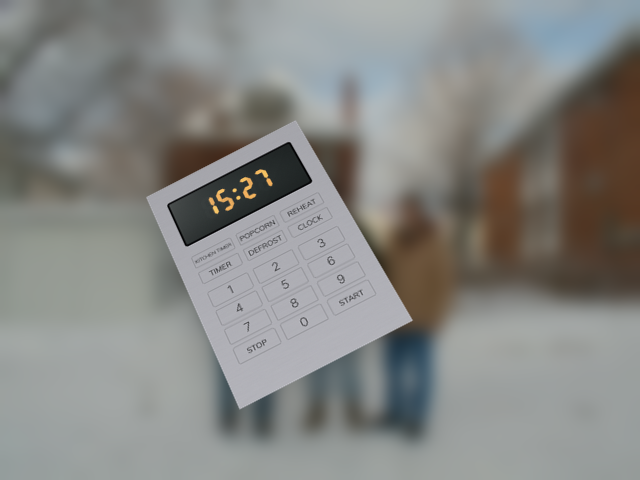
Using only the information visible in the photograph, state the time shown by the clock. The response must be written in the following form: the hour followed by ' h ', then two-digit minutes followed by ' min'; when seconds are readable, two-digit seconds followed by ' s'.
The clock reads 15 h 27 min
